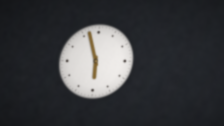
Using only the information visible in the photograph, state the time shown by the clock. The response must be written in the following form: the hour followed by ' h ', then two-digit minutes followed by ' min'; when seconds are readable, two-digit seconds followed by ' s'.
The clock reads 5 h 57 min
